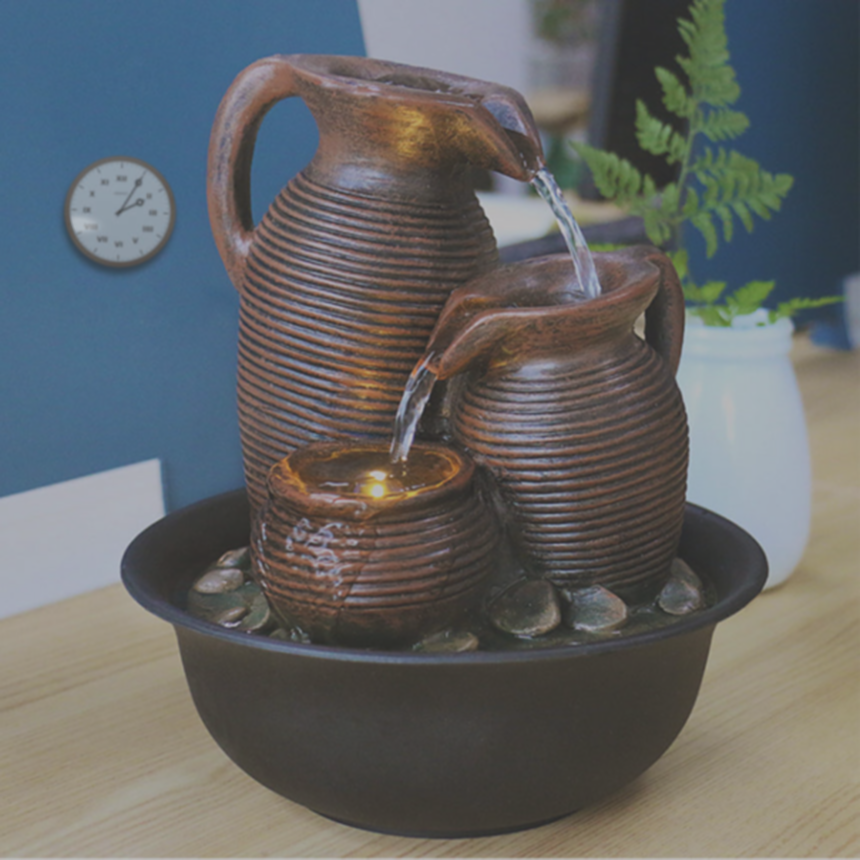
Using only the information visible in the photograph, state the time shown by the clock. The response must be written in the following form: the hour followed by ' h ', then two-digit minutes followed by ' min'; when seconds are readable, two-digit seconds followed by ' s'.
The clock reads 2 h 05 min
